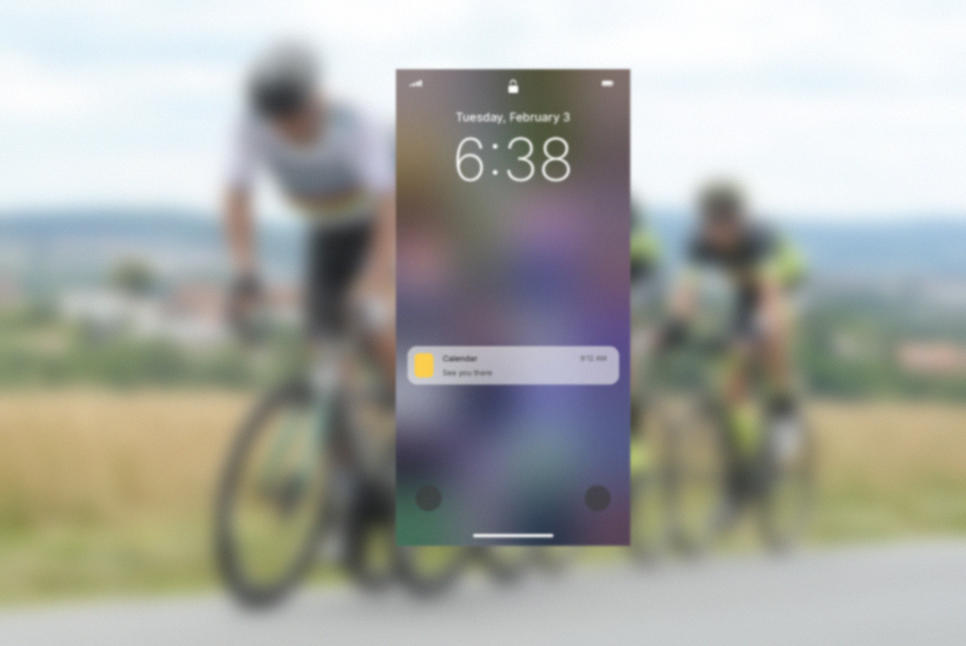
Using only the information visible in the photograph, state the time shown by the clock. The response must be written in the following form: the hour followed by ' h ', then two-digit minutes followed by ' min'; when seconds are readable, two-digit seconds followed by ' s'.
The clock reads 6 h 38 min
